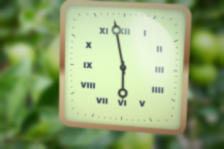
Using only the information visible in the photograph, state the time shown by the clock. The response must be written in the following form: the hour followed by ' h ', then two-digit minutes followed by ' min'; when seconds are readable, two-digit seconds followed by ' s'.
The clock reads 5 h 58 min
